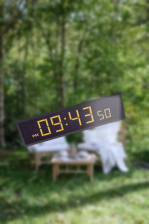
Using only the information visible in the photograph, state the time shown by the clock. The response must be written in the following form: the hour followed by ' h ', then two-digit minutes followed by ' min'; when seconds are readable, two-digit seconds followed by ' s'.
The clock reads 9 h 43 min 50 s
